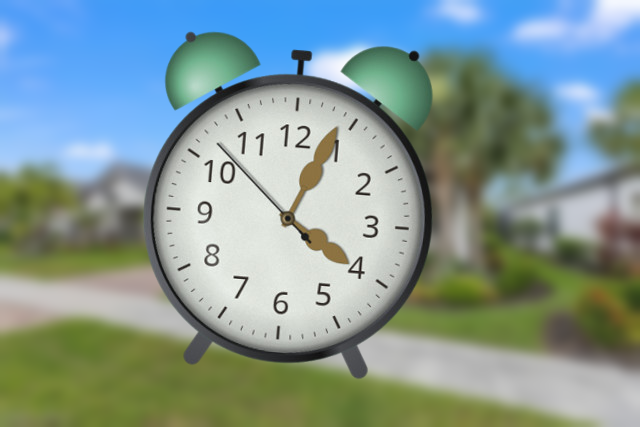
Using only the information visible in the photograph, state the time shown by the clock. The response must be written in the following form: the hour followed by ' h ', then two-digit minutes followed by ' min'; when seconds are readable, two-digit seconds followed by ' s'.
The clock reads 4 h 03 min 52 s
